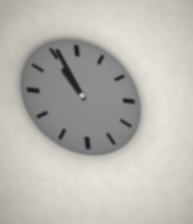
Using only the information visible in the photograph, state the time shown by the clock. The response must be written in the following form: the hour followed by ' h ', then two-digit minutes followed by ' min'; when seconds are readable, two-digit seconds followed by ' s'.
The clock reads 10 h 56 min
